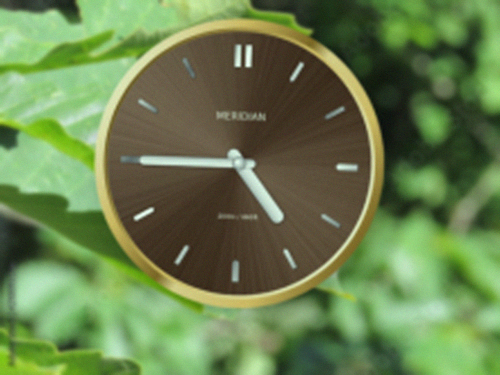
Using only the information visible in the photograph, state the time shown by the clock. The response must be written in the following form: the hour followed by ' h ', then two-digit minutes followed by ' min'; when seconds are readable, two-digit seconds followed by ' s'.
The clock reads 4 h 45 min
